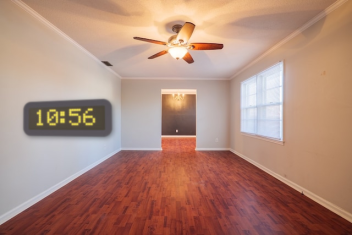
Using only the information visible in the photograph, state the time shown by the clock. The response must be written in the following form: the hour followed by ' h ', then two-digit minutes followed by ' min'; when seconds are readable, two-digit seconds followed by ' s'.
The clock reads 10 h 56 min
